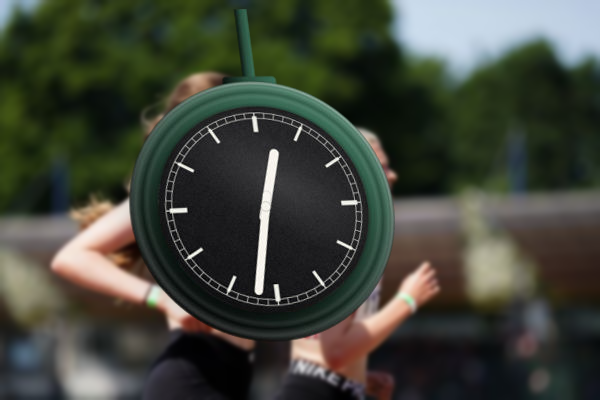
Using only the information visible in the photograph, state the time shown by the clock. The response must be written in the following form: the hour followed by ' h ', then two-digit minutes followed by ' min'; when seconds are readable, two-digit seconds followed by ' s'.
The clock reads 12 h 32 min
